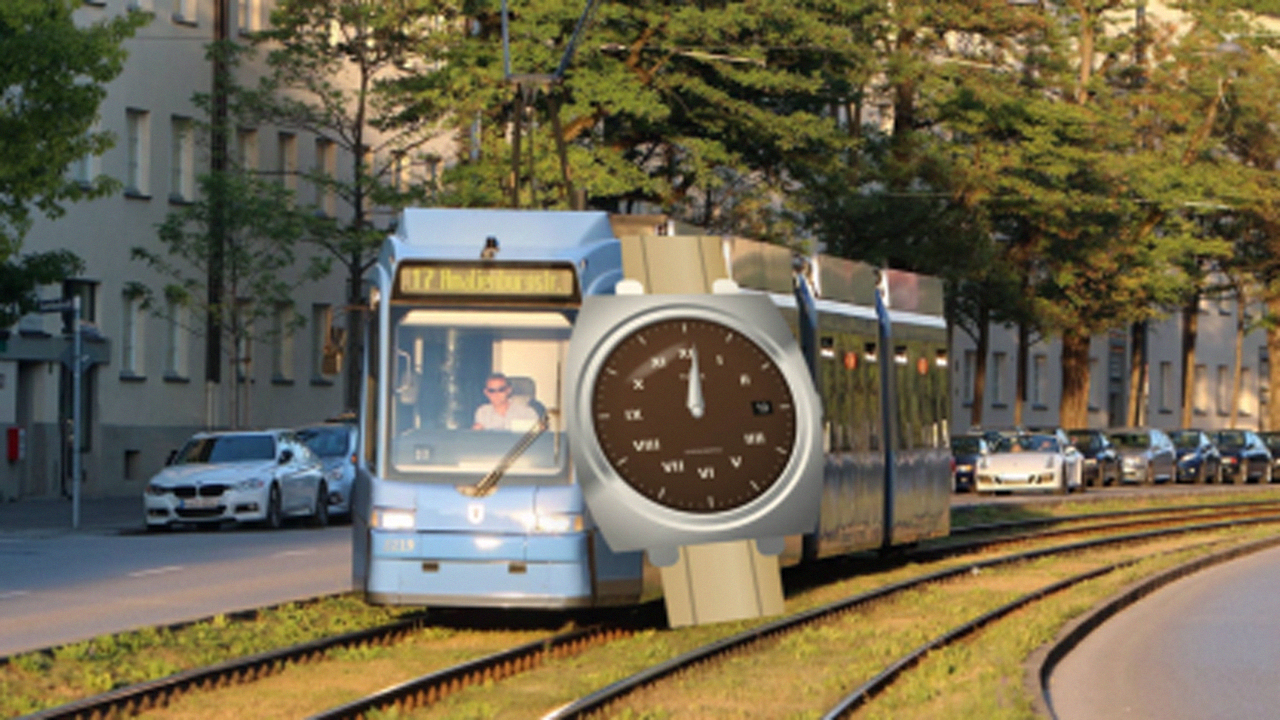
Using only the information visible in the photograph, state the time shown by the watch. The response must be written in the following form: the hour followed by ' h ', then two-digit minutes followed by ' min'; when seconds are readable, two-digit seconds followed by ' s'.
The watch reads 12 h 01 min
